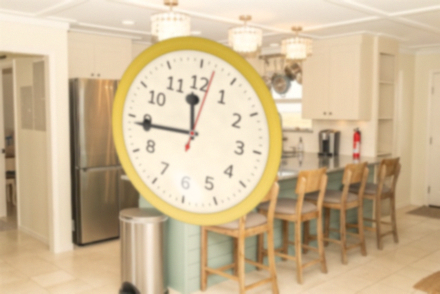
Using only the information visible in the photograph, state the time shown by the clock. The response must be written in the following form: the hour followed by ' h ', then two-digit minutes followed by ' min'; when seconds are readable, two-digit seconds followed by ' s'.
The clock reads 11 h 44 min 02 s
